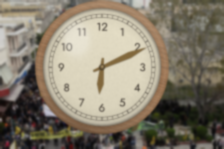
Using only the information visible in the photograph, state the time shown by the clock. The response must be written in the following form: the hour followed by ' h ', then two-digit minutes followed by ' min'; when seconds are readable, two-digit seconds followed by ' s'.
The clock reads 6 h 11 min
